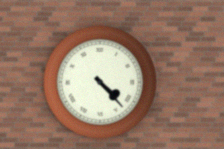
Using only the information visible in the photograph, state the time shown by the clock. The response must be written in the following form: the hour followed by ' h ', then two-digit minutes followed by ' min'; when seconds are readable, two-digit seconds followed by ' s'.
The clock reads 4 h 23 min
